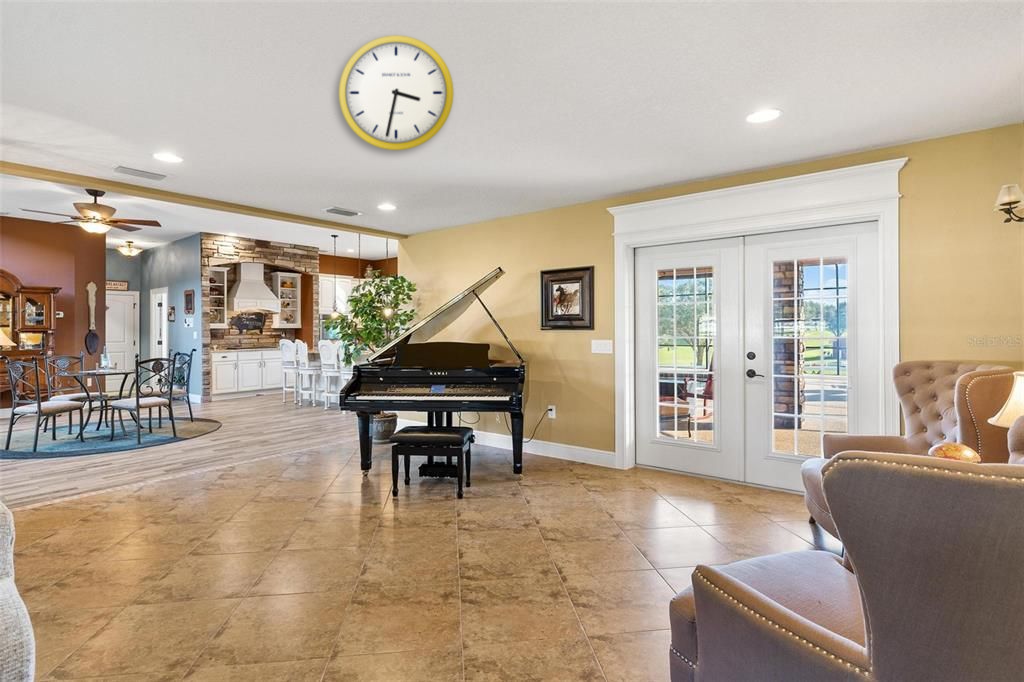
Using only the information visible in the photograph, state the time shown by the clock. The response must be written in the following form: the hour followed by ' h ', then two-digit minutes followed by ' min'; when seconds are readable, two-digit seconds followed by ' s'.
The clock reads 3 h 32 min
